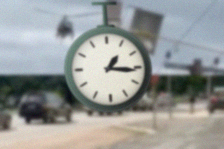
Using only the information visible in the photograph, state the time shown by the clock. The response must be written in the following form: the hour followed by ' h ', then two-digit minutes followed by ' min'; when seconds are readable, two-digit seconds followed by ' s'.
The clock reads 1 h 16 min
